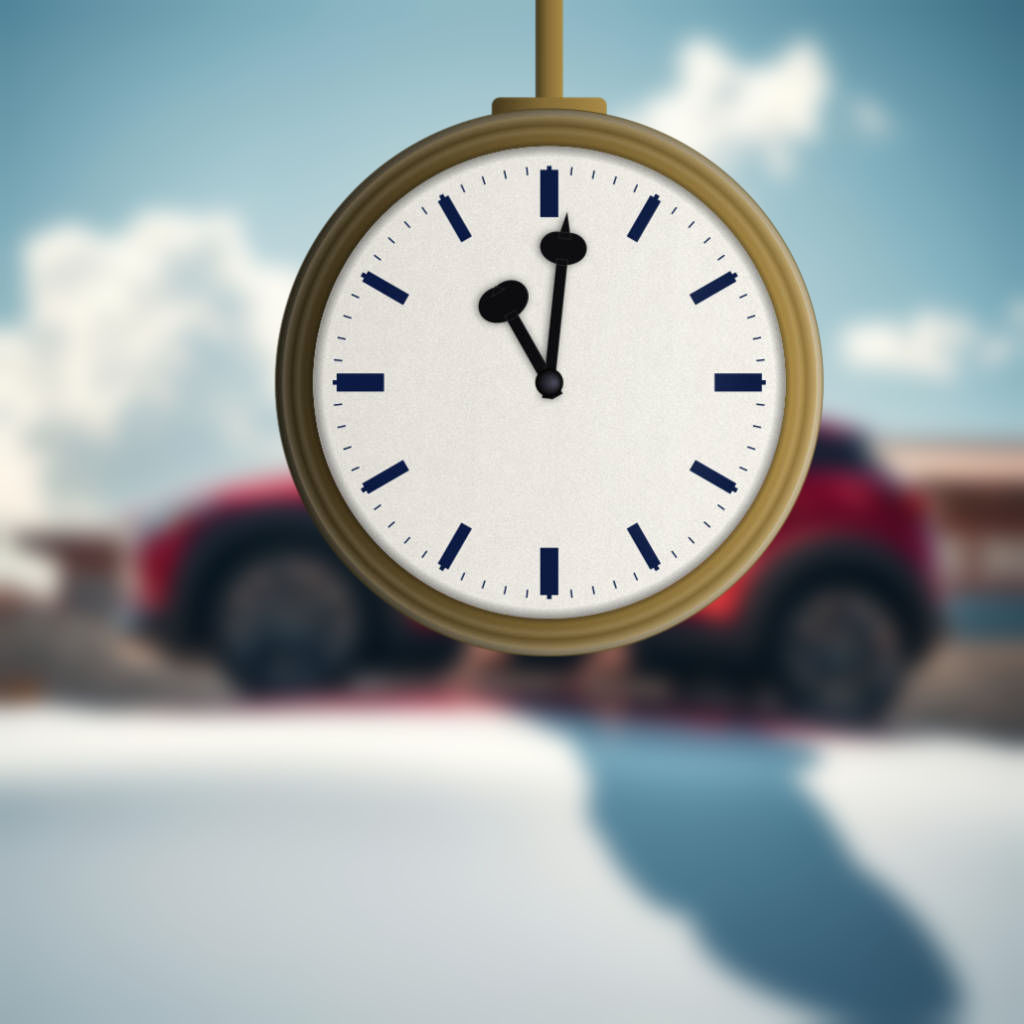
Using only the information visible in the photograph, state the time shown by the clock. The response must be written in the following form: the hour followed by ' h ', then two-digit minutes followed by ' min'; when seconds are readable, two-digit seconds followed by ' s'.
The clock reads 11 h 01 min
